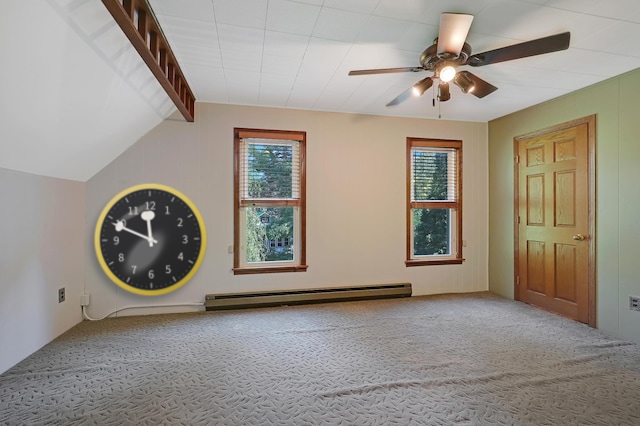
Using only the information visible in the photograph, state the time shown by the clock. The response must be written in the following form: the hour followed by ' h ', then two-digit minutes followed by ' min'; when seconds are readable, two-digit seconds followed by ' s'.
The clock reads 11 h 49 min
